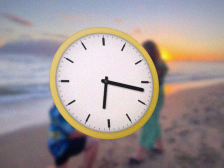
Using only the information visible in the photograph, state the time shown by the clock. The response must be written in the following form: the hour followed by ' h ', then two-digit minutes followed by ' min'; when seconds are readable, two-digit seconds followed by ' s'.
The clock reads 6 h 17 min
